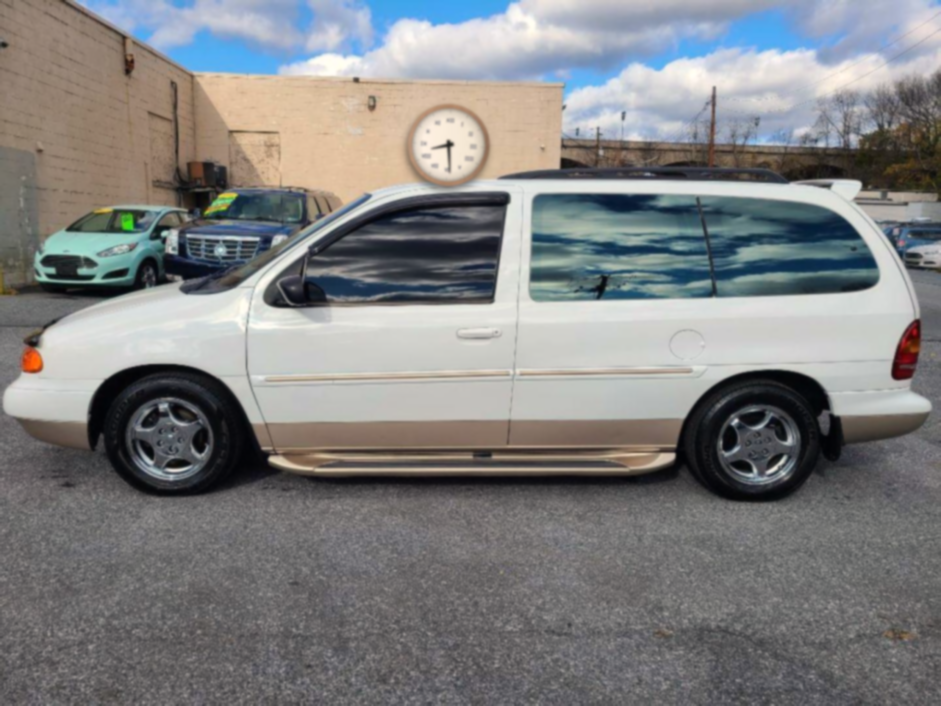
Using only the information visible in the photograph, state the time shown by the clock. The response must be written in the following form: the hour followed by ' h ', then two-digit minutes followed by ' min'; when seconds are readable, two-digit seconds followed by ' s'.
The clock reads 8 h 29 min
